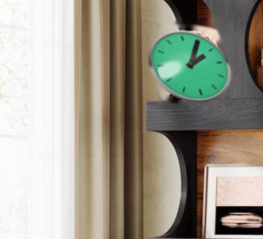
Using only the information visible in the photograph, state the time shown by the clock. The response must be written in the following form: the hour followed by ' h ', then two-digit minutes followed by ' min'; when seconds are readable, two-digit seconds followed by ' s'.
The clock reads 2 h 05 min
